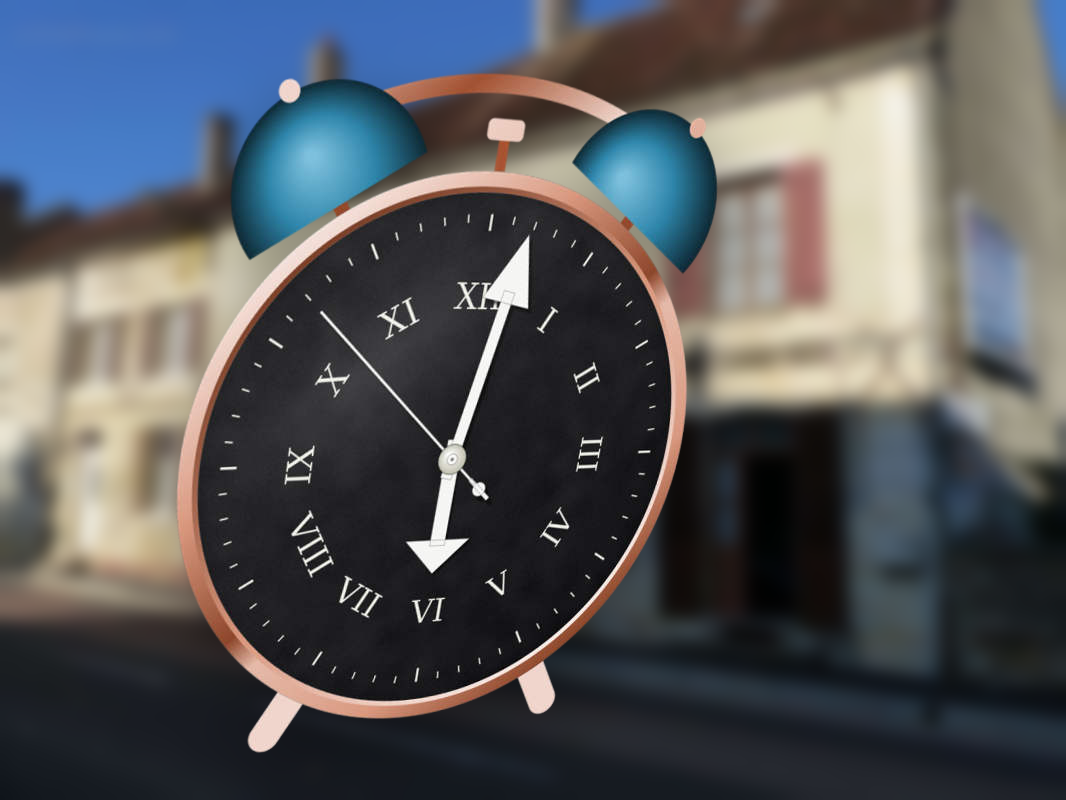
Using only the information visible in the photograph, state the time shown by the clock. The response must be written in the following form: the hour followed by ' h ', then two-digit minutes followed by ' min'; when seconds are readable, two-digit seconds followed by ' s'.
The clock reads 6 h 01 min 52 s
